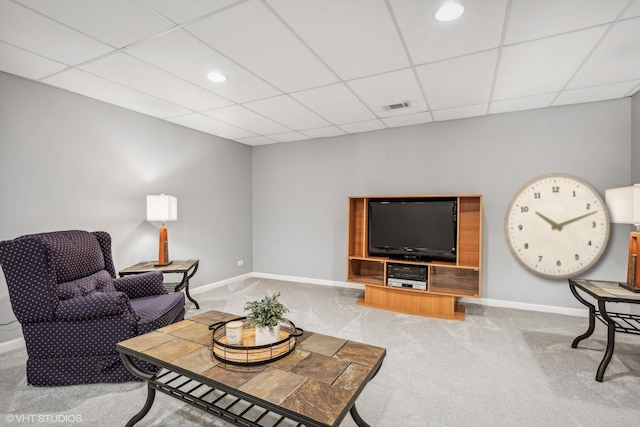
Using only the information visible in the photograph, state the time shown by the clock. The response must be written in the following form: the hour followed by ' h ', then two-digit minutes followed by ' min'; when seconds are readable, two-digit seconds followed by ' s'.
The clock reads 10 h 12 min
